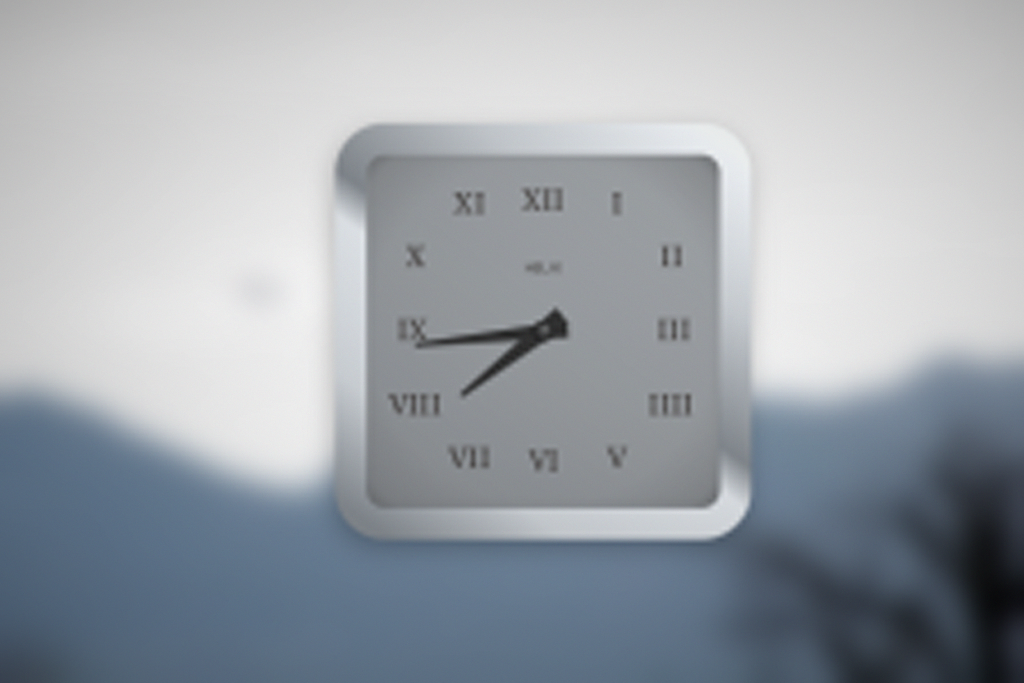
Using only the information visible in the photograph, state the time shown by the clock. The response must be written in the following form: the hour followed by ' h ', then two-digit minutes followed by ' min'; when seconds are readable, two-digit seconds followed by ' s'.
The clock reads 7 h 44 min
